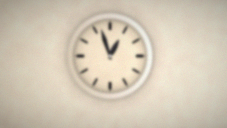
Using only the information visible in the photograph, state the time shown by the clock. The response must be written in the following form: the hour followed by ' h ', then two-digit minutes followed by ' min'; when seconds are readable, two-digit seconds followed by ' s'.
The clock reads 12 h 57 min
